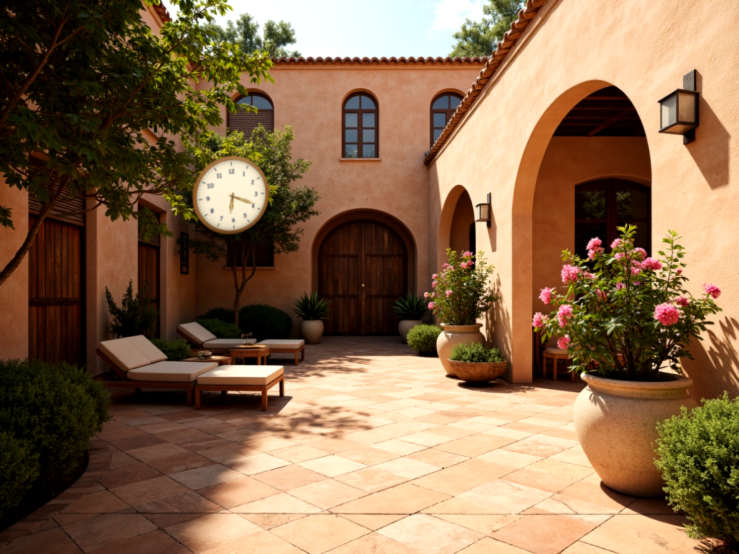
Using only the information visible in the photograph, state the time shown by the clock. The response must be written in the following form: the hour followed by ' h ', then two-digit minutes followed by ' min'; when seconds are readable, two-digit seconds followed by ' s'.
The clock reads 6 h 19 min
